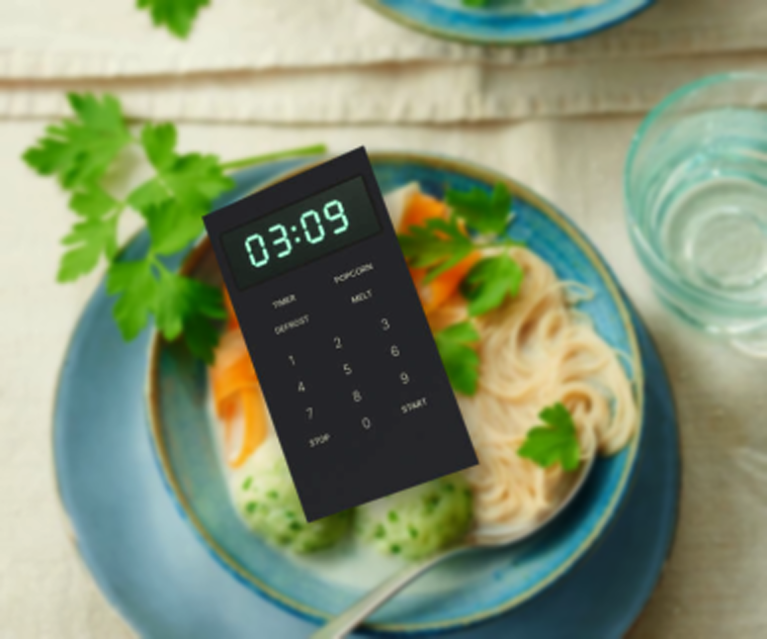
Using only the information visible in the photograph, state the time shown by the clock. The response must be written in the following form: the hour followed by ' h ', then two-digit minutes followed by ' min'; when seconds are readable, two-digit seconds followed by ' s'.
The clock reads 3 h 09 min
